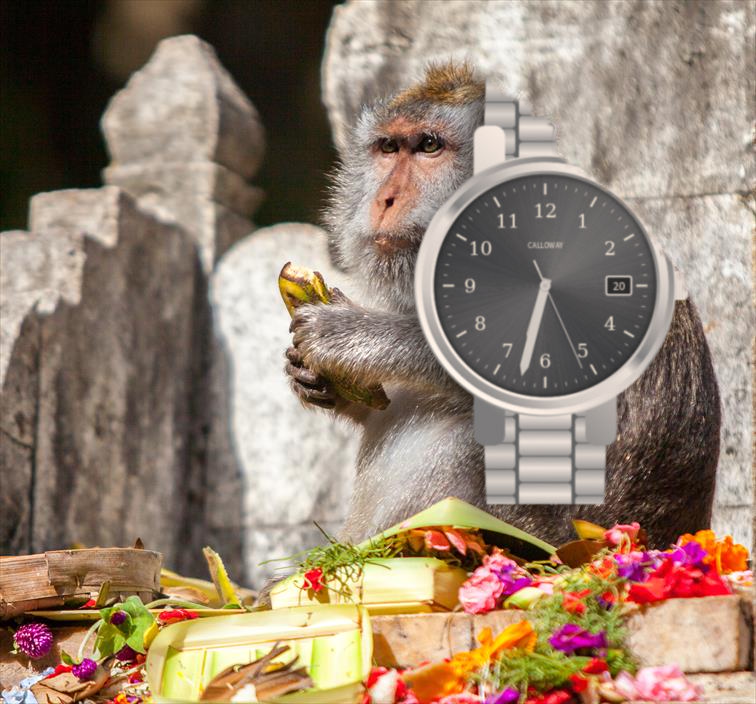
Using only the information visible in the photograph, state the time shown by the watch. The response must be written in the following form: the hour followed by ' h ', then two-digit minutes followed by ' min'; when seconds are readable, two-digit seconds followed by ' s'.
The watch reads 6 h 32 min 26 s
